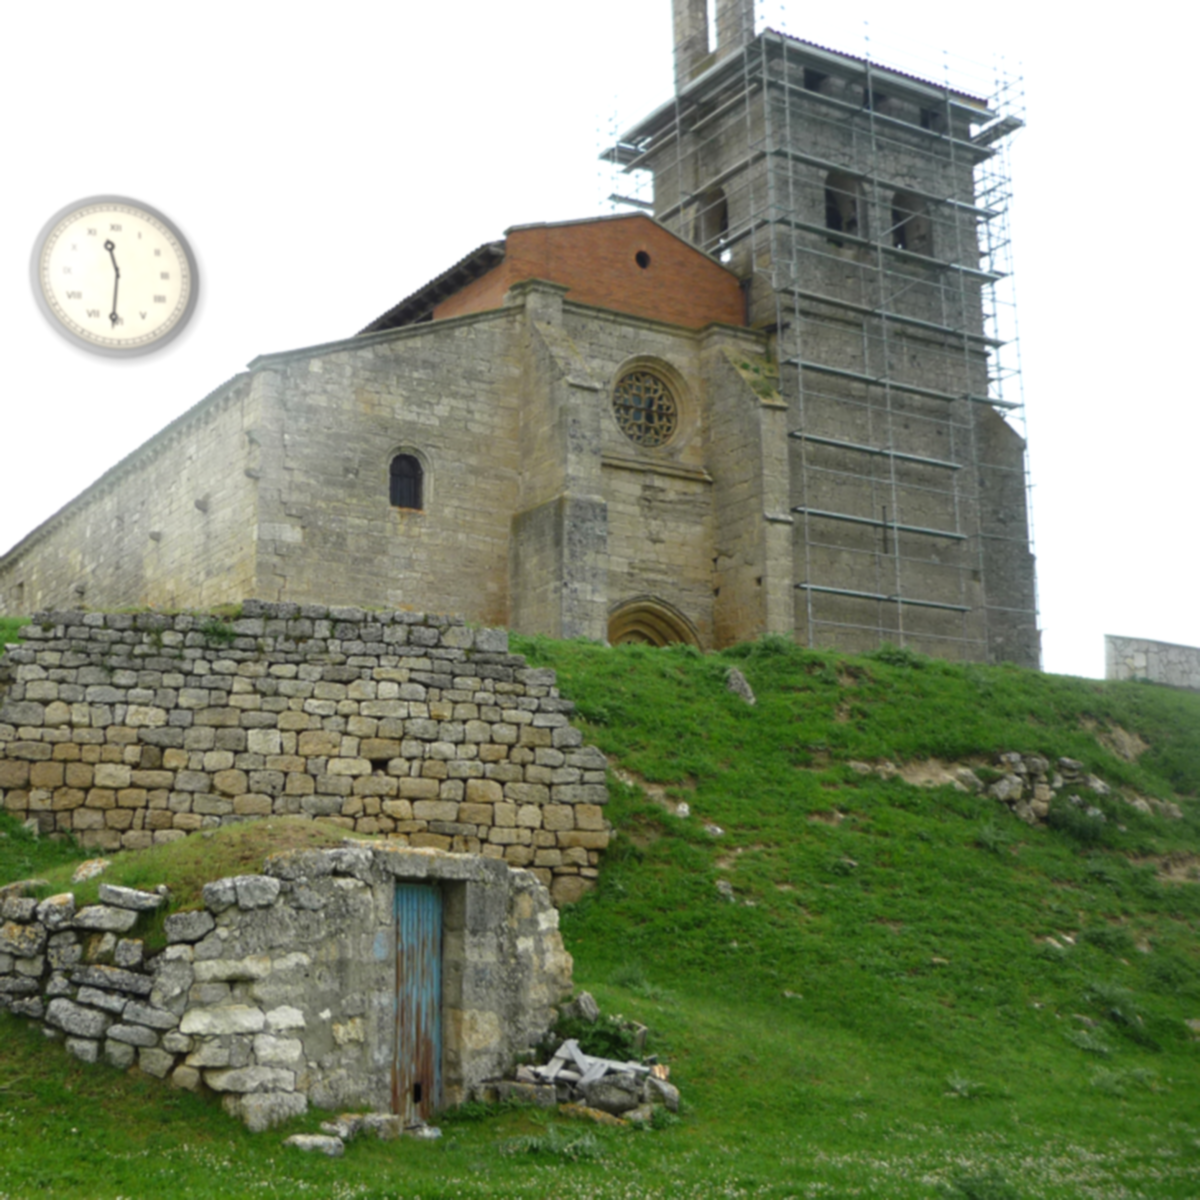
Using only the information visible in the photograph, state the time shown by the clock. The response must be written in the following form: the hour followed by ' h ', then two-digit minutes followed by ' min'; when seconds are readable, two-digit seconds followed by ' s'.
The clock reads 11 h 31 min
